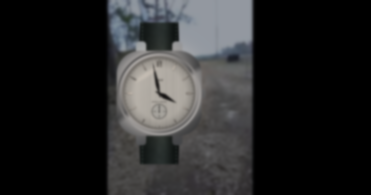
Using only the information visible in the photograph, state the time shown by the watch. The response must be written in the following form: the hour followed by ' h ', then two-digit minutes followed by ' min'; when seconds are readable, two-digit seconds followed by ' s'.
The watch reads 3 h 58 min
